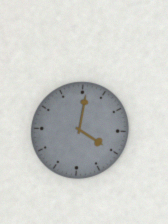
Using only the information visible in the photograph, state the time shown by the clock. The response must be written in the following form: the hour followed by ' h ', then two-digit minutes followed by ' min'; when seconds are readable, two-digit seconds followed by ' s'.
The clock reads 4 h 01 min
